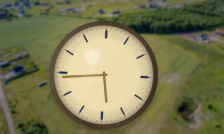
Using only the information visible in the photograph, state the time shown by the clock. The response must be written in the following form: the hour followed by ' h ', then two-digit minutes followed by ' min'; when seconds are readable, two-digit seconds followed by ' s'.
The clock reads 5 h 44 min
